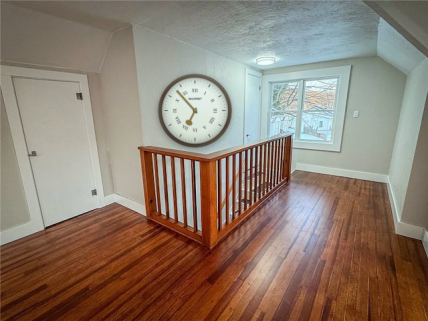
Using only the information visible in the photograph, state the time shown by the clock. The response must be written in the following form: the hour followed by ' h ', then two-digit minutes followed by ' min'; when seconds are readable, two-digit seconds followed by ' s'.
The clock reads 6 h 53 min
